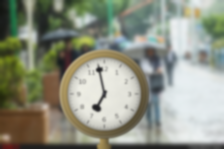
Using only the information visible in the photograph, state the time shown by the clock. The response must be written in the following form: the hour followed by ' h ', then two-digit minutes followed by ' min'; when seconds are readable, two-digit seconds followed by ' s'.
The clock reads 6 h 58 min
